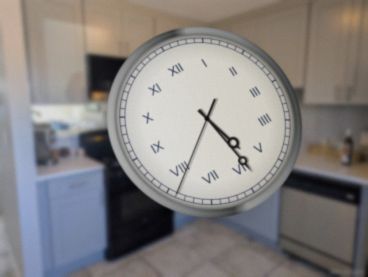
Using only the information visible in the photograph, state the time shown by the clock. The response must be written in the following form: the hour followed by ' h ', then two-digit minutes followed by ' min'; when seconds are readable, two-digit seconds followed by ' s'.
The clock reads 5 h 28 min 39 s
